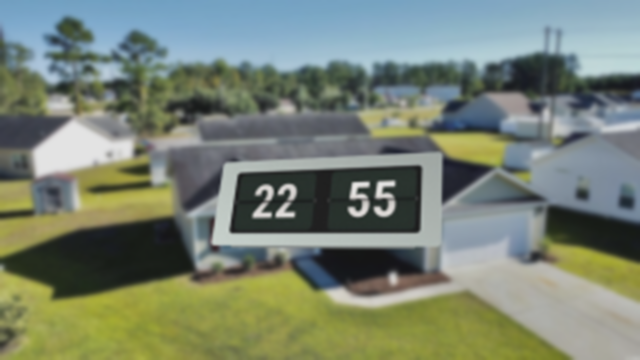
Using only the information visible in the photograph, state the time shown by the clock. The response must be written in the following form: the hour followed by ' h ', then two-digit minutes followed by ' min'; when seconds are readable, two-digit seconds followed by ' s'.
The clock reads 22 h 55 min
